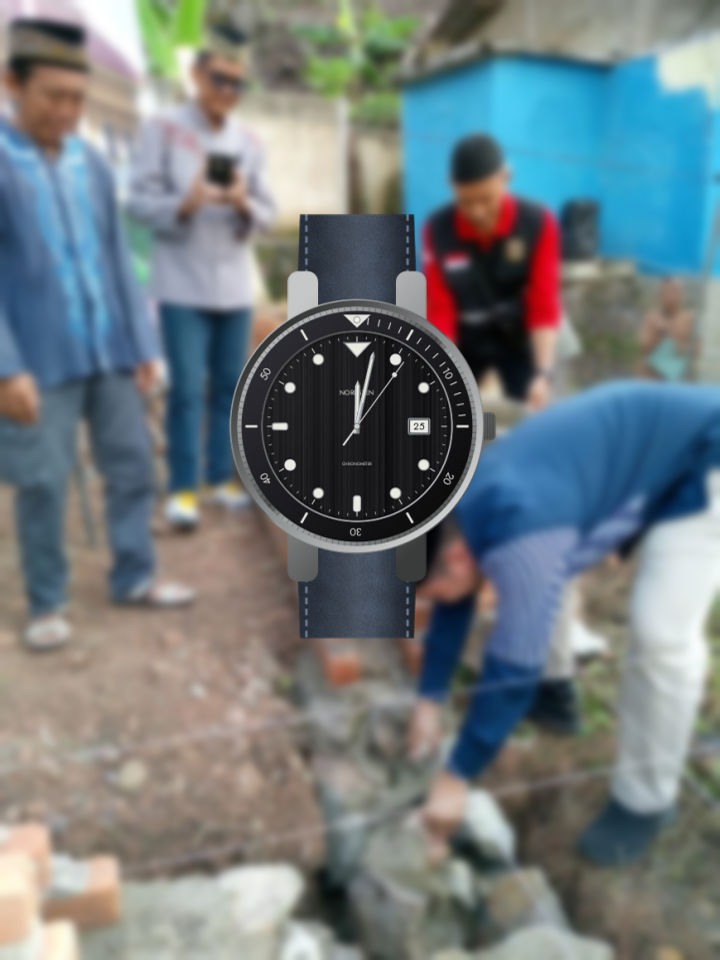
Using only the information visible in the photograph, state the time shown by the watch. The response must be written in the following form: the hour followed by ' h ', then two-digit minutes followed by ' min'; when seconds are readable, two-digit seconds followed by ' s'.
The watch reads 12 h 02 min 06 s
